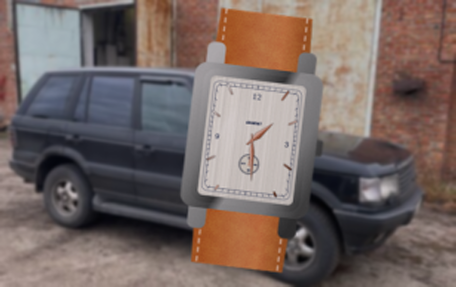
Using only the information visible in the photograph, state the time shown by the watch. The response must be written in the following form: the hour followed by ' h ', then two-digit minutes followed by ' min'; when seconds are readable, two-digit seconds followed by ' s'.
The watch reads 1 h 29 min
